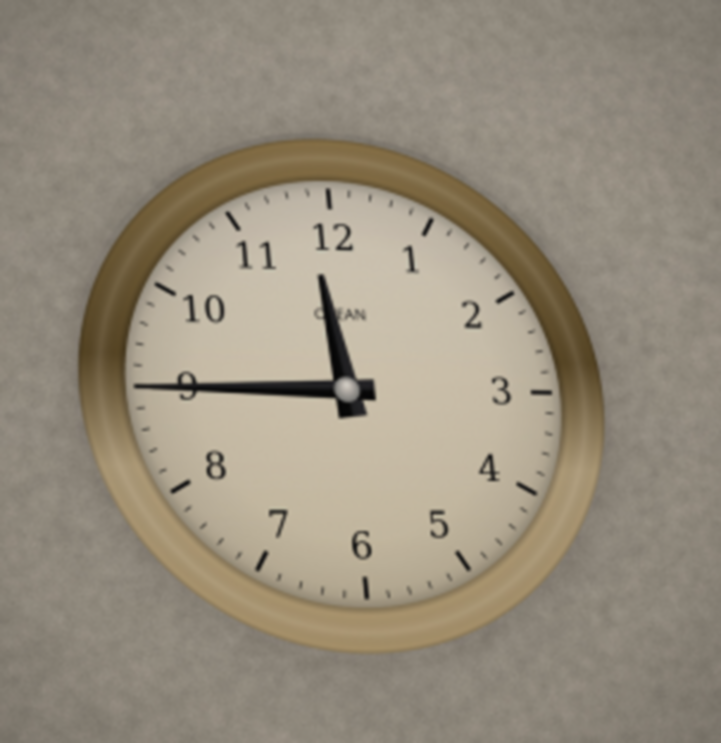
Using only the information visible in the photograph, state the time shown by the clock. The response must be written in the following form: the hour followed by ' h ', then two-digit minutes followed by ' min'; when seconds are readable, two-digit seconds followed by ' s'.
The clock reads 11 h 45 min
